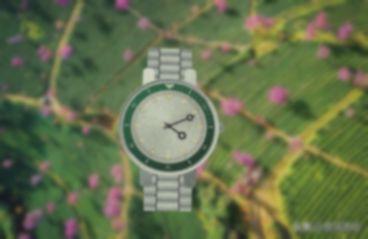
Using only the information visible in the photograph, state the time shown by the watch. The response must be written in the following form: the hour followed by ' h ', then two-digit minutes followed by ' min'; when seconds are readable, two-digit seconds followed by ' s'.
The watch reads 4 h 11 min
